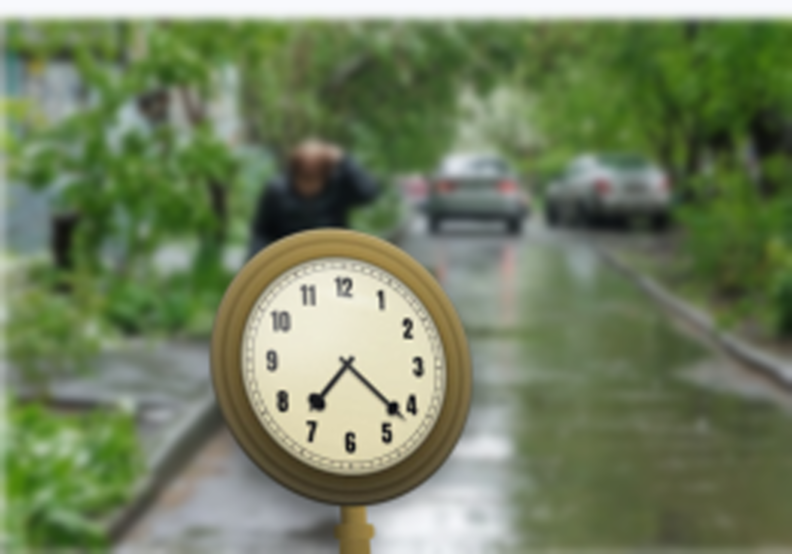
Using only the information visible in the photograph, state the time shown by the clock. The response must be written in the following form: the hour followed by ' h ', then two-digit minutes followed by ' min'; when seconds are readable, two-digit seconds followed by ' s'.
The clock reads 7 h 22 min
